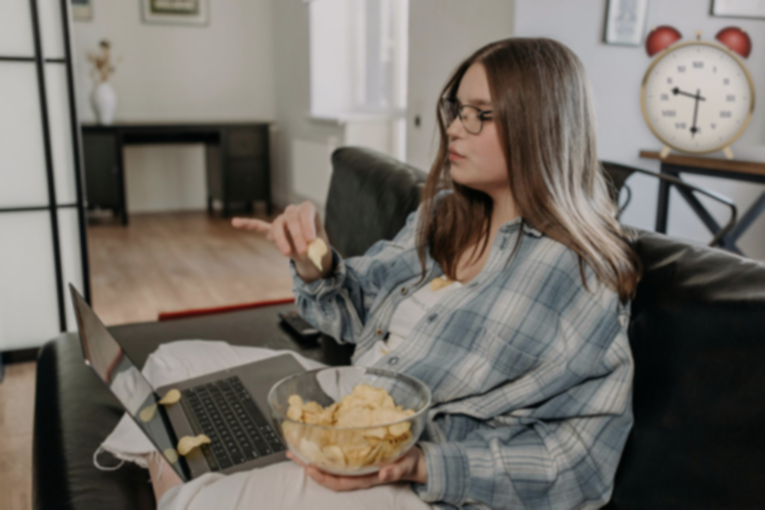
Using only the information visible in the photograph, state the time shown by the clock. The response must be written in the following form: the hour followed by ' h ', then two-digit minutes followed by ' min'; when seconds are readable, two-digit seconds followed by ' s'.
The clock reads 9 h 31 min
